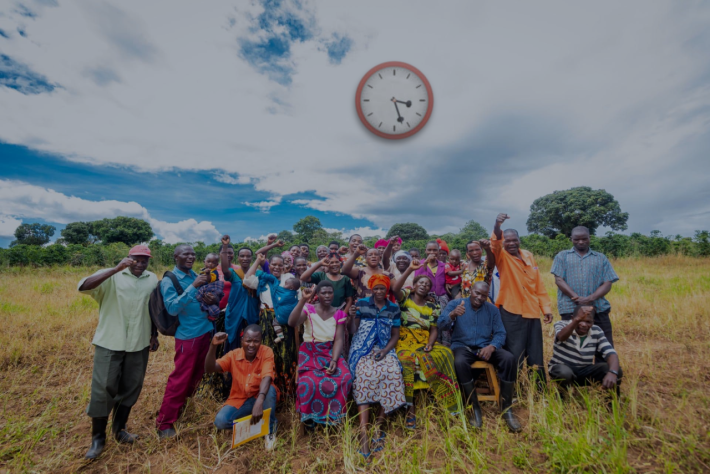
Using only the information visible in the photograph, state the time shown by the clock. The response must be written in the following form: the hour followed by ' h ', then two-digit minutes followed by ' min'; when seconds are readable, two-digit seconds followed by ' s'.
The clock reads 3 h 27 min
